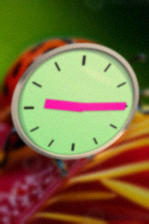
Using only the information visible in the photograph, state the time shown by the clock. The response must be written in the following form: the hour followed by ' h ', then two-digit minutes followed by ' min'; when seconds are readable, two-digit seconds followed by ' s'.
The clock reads 9 h 15 min
